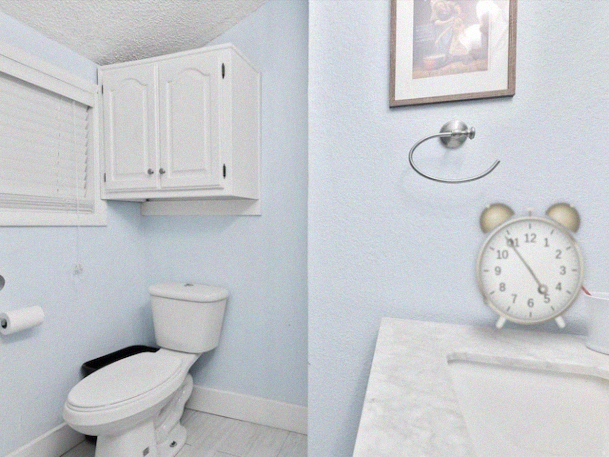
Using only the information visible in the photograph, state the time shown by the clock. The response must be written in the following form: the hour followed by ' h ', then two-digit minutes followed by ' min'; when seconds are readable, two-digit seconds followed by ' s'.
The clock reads 4 h 54 min
